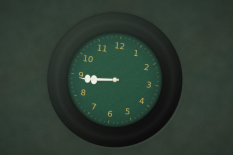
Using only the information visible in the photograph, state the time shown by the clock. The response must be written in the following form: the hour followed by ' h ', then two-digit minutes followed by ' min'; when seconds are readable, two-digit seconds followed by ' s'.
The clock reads 8 h 44 min
